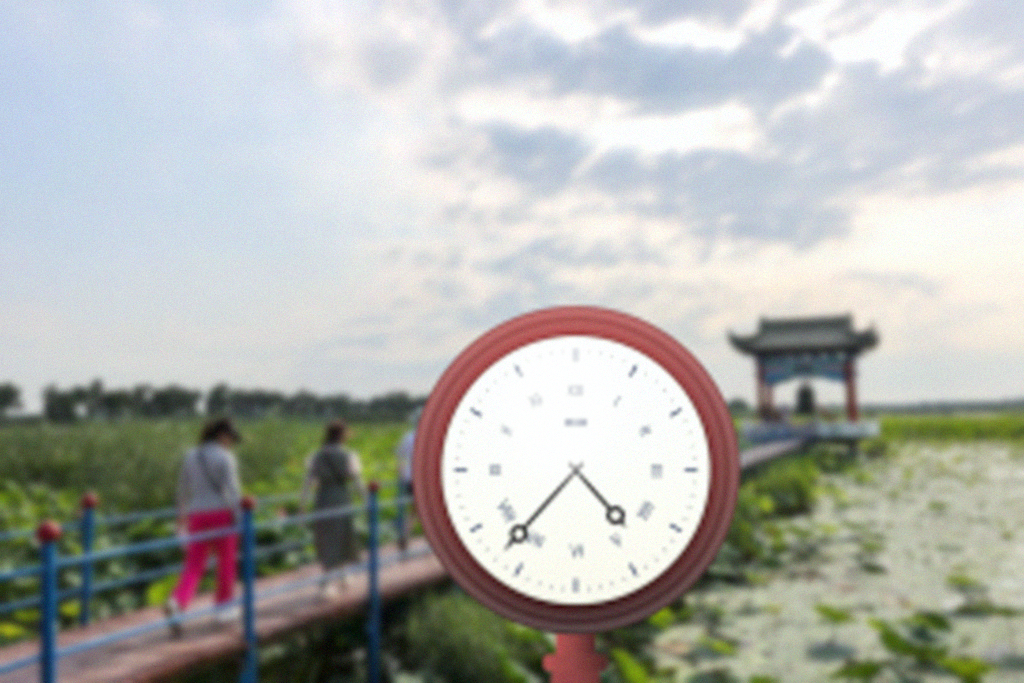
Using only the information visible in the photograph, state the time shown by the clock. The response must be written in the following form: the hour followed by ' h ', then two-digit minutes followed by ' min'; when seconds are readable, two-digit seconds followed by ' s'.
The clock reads 4 h 37 min
